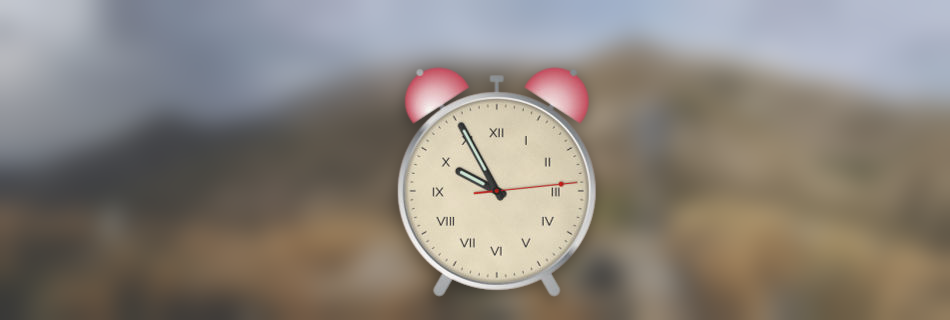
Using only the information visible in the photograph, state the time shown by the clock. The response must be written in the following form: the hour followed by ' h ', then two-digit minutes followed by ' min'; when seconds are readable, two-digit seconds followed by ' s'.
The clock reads 9 h 55 min 14 s
